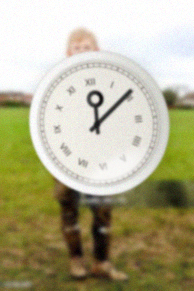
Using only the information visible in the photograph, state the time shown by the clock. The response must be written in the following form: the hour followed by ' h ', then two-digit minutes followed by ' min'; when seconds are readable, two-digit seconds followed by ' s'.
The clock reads 12 h 09 min
